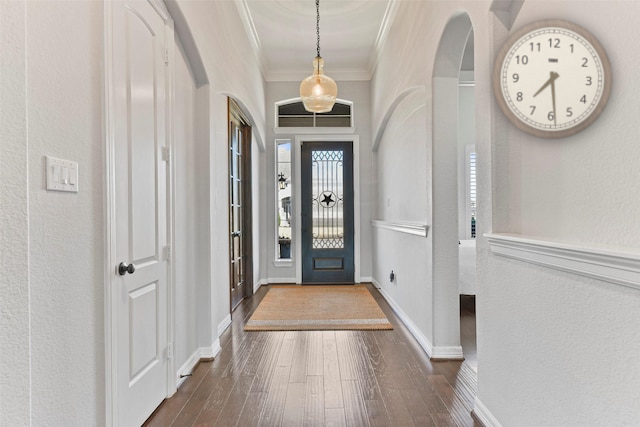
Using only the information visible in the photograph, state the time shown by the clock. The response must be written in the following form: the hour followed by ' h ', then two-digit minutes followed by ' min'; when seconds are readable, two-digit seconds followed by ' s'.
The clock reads 7 h 29 min
